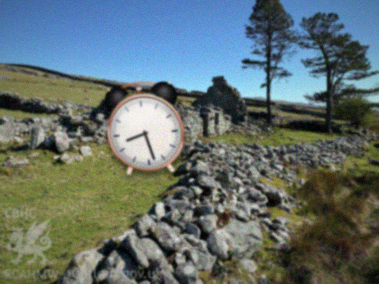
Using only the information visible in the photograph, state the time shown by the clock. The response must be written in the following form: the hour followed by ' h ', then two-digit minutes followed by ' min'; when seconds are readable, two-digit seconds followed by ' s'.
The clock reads 8 h 28 min
